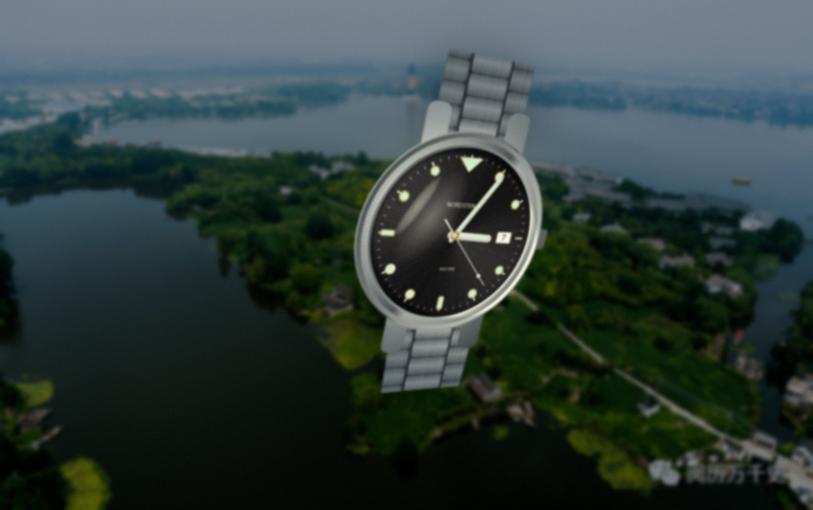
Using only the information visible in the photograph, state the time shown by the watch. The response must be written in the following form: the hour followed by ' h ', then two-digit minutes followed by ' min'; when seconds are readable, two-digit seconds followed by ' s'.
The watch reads 3 h 05 min 23 s
